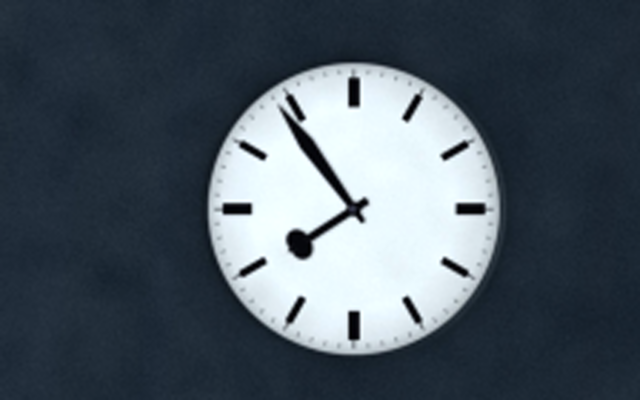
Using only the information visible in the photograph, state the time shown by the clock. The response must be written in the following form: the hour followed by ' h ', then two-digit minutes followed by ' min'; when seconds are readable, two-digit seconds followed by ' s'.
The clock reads 7 h 54 min
